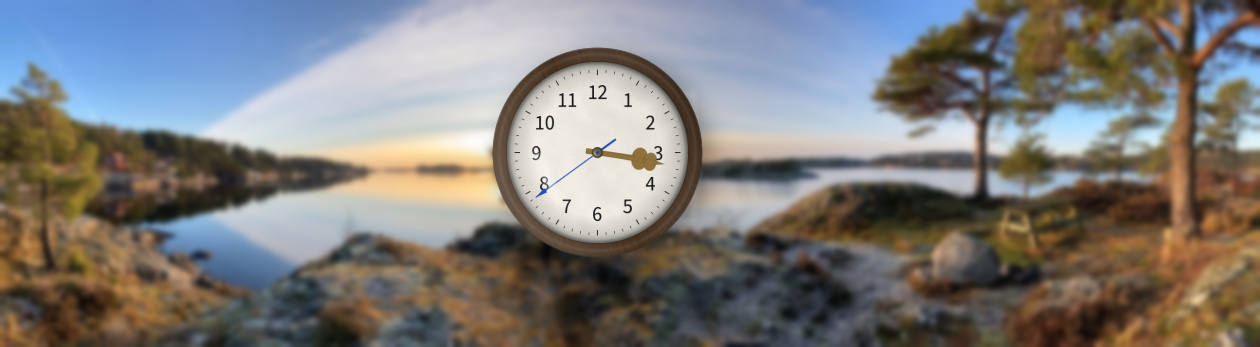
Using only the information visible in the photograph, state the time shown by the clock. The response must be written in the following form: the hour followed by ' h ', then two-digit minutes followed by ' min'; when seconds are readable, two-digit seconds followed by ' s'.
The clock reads 3 h 16 min 39 s
